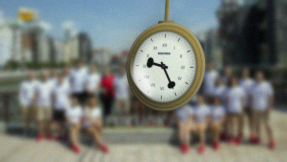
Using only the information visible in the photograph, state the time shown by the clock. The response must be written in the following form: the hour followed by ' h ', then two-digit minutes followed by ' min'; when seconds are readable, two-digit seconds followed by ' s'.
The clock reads 9 h 25 min
